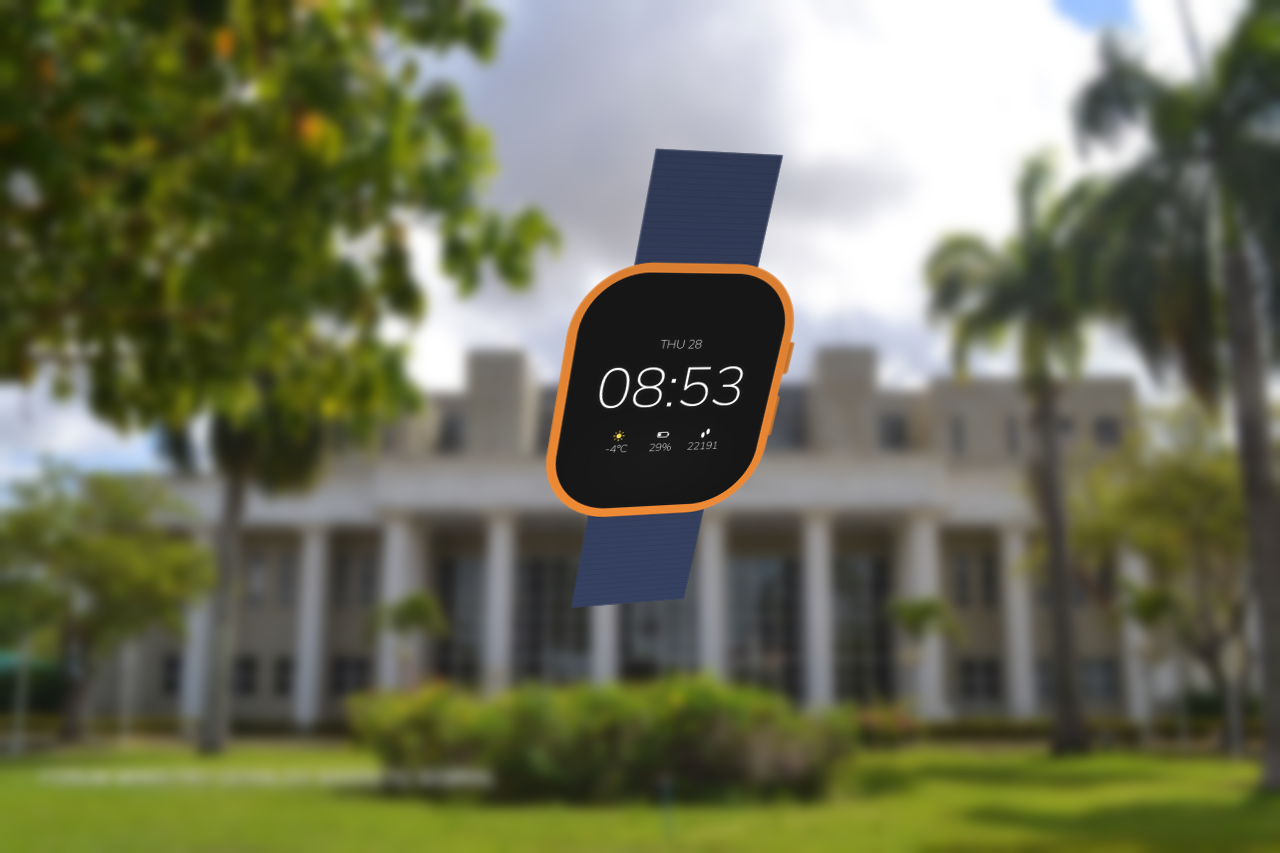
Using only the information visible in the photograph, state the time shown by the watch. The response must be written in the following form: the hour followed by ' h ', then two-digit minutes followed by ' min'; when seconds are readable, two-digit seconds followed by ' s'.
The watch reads 8 h 53 min
